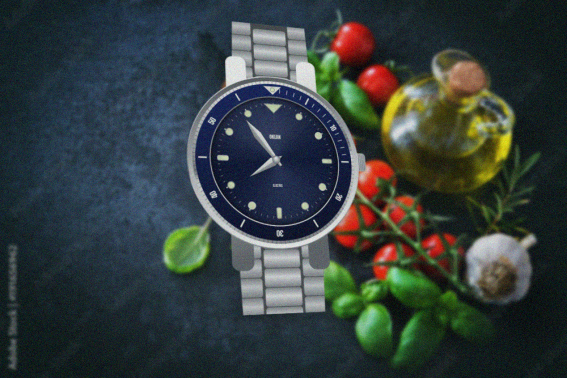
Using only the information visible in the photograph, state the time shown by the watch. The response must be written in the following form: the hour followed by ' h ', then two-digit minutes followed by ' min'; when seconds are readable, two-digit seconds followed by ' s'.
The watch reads 7 h 54 min
